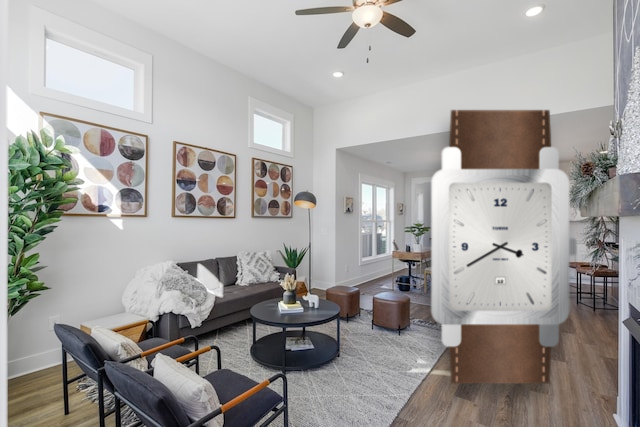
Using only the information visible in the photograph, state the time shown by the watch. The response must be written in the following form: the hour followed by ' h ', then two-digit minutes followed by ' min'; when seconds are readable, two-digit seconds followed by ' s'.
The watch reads 3 h 40 min
